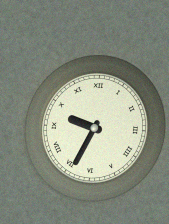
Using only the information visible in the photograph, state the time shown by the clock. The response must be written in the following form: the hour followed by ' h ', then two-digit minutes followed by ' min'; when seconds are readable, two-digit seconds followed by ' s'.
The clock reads 9 h 34 min
